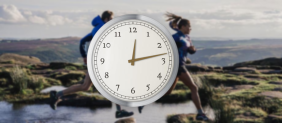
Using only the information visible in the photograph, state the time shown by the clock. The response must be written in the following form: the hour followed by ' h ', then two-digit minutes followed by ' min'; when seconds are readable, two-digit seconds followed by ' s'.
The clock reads 12 h 13 min
